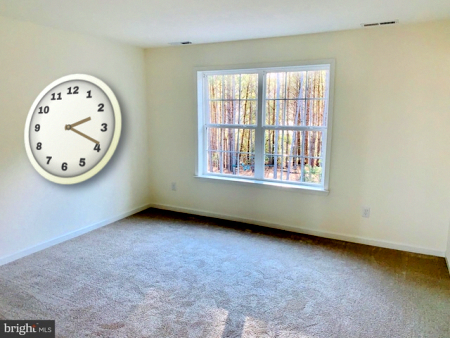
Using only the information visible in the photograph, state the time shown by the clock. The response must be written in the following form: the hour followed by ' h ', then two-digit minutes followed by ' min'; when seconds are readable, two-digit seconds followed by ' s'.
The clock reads 2 h 19 min
